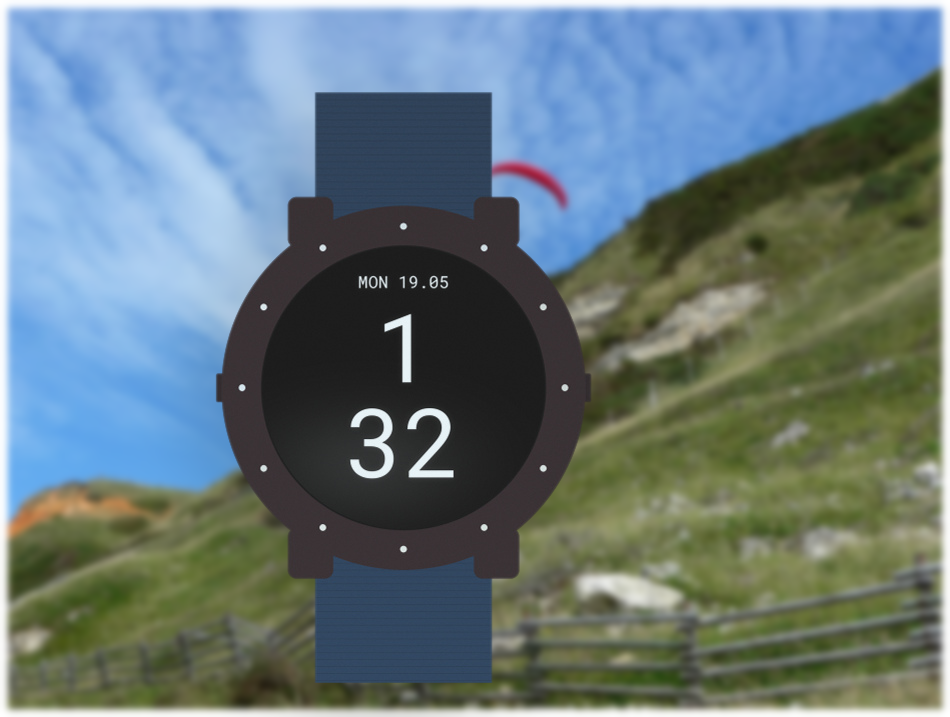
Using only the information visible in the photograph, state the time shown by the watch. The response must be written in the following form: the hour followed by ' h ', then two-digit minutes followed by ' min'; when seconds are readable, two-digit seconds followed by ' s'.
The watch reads 1 h 32 min
